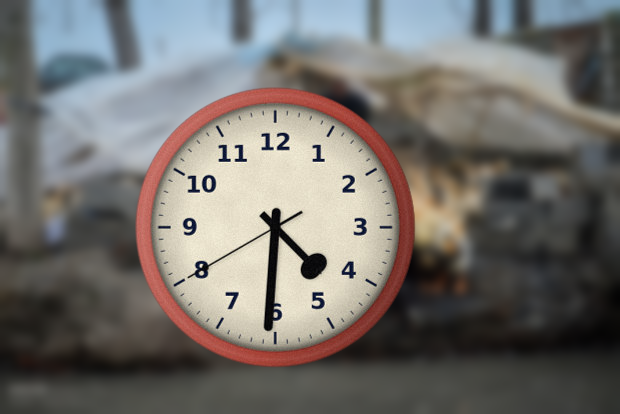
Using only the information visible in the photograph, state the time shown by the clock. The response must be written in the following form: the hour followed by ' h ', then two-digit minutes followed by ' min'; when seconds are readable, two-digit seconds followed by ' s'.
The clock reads 4 h 30 min 40 s
